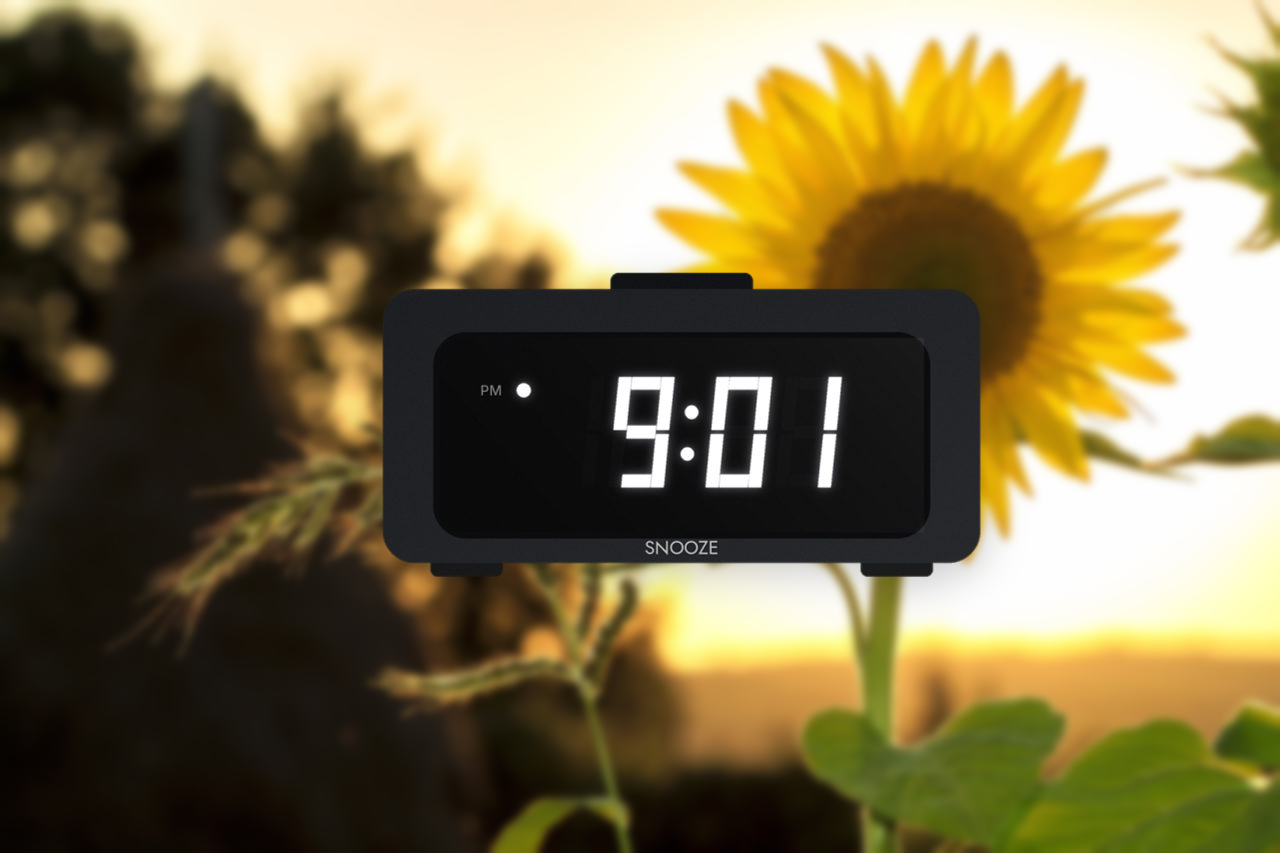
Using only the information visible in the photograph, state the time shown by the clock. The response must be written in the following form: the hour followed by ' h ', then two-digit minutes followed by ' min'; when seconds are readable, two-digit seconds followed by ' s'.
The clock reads 9 h 01 min
